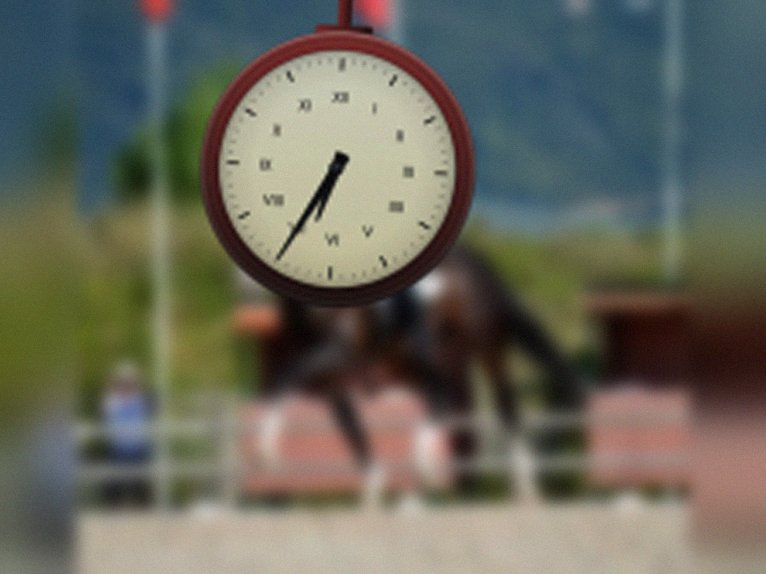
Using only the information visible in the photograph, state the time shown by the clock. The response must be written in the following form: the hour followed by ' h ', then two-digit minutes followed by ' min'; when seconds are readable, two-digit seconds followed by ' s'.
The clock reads 6 h 35 min
